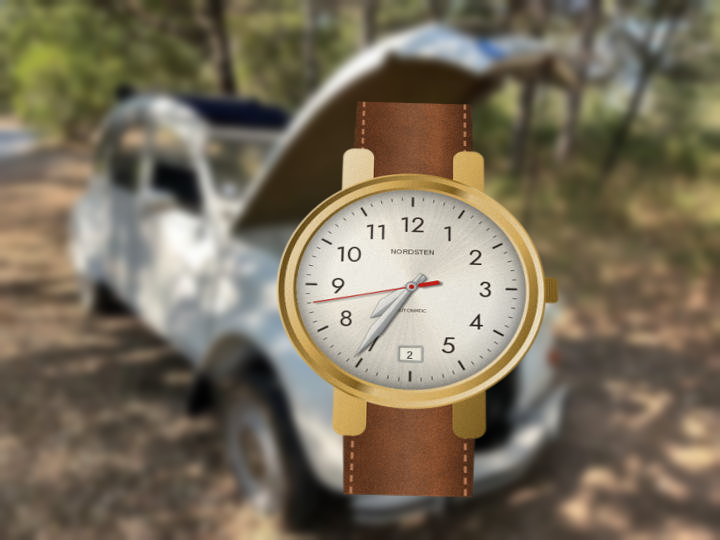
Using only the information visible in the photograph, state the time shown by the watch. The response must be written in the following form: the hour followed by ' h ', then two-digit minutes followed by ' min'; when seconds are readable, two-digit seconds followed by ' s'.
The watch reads 7 h 35 min 43 s
